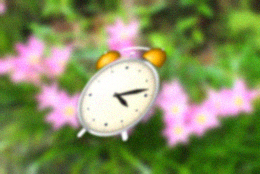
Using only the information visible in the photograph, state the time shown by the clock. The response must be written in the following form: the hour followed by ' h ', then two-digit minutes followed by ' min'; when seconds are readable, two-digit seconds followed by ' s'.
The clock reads 4 h 13 min
